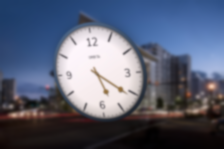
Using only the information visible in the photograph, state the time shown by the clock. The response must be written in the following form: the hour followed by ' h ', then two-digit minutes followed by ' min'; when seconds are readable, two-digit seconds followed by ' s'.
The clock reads 5 h 21 min
